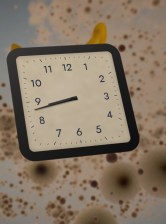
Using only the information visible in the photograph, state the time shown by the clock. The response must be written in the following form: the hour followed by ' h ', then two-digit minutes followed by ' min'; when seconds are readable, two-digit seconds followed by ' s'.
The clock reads 8 h 43 min
